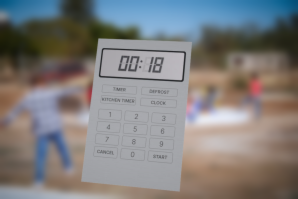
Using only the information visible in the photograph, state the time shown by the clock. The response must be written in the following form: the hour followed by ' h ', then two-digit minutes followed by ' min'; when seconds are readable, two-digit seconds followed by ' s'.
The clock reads 0 h 18 min
